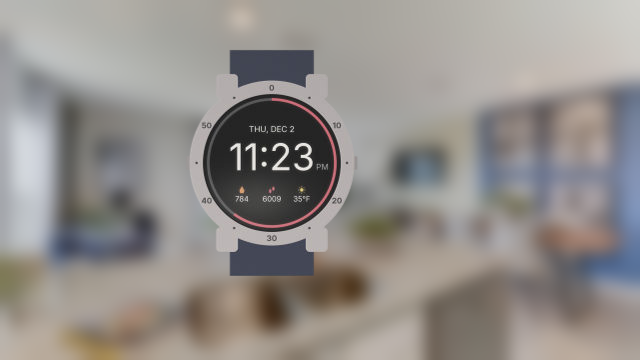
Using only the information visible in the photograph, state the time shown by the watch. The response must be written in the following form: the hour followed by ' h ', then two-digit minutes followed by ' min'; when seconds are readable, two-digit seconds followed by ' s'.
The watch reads 11 h 23 min
